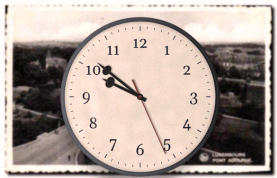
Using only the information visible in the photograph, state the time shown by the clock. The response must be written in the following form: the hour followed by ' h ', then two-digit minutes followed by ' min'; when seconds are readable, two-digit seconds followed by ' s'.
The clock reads 9 h 51 min 26 s
